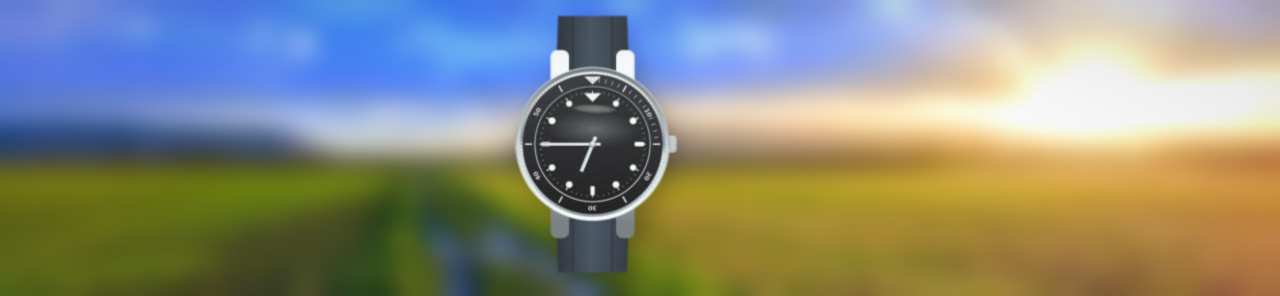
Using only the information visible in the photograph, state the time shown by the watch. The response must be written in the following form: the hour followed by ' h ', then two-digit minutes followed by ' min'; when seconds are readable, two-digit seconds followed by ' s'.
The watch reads 6 h 45 min
